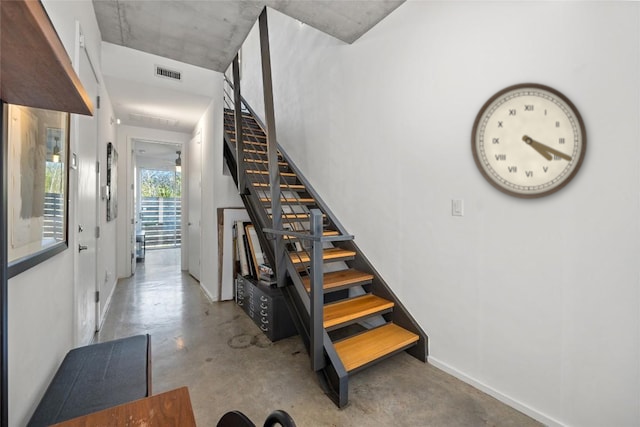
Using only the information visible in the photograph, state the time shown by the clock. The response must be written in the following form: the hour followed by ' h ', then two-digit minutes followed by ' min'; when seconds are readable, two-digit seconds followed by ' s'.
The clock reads 4 h 19 min
